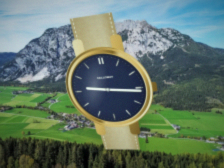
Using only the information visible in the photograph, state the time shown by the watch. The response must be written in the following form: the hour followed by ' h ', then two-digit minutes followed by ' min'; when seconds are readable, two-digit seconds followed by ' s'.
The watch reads 9 h 16 min
